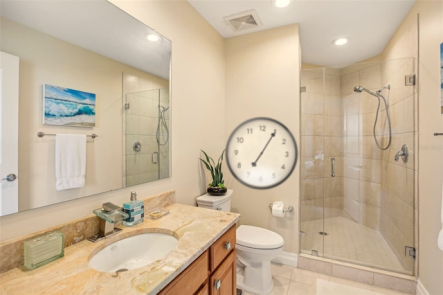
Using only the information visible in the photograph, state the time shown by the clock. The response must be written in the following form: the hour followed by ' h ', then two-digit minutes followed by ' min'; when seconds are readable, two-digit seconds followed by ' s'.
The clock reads 7 h 05 min
